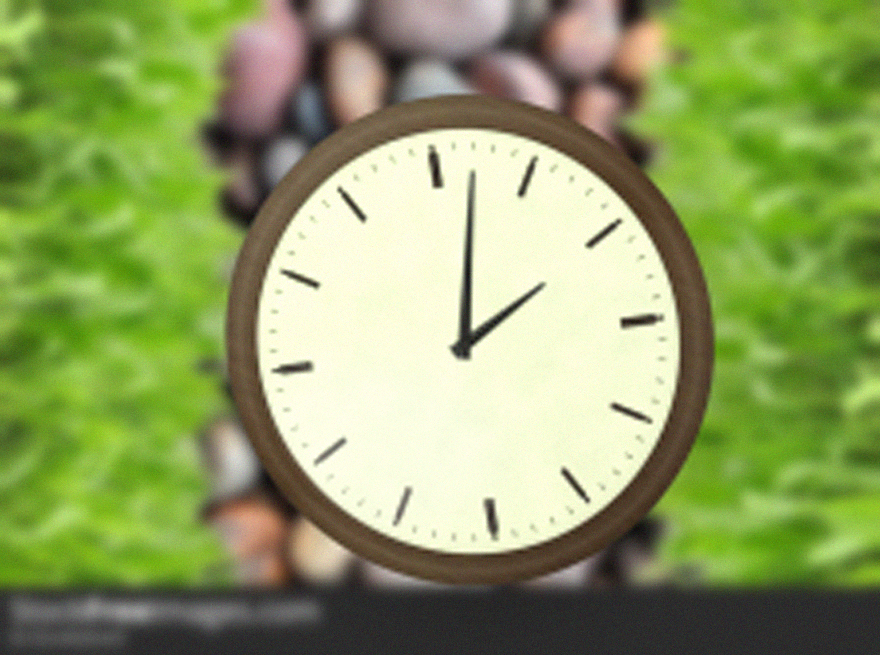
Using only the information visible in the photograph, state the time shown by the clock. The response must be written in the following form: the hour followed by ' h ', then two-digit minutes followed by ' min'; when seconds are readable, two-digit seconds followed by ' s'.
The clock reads 2 h 02 min
